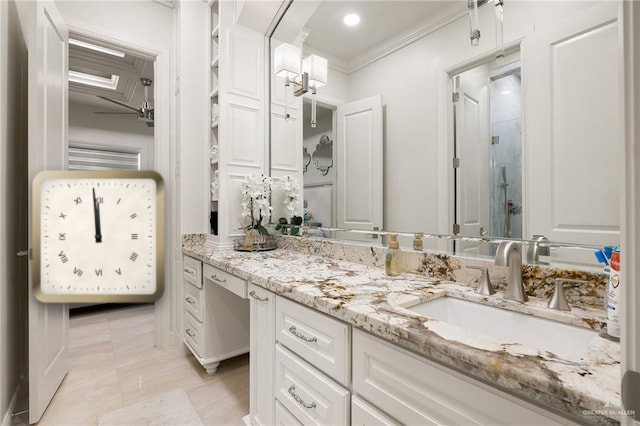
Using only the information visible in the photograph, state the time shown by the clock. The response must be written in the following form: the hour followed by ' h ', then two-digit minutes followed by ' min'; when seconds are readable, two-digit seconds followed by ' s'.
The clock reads 11 h 59 min
